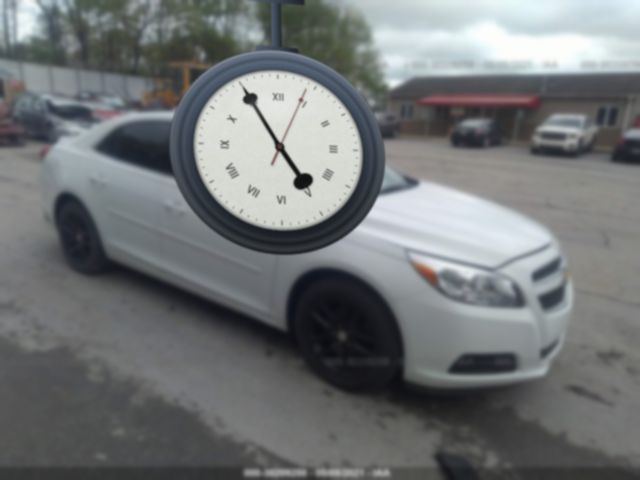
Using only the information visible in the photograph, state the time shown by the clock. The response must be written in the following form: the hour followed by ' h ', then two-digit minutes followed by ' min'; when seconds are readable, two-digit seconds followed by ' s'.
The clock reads 4 h 55 min 04 s
